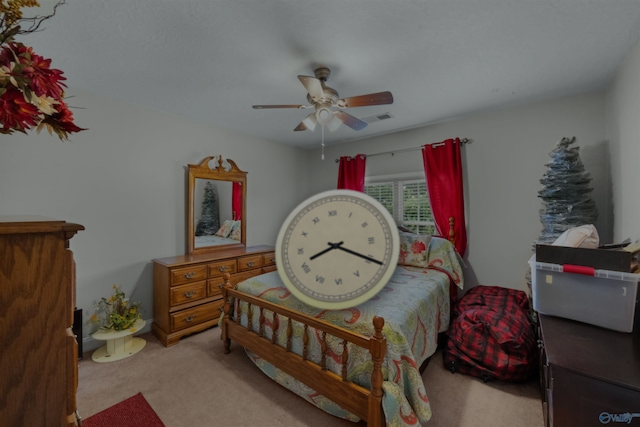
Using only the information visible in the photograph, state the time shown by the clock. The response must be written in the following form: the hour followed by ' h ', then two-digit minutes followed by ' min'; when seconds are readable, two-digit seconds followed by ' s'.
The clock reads 8 h 20 min
